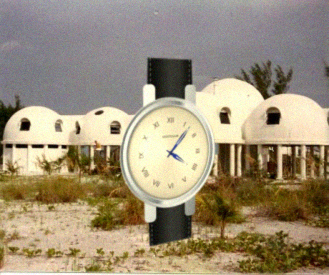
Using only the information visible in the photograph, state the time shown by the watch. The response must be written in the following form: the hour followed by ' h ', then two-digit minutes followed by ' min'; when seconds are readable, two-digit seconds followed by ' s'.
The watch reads 4 h 07 min
